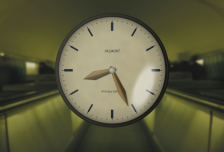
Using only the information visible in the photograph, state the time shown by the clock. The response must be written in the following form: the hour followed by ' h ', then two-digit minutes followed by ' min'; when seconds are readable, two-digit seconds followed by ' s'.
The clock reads 8 h 26 min
